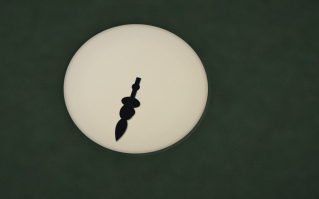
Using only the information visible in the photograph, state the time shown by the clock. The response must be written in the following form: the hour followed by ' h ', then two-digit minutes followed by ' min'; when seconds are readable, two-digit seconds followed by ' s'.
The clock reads 6 h 33 min
